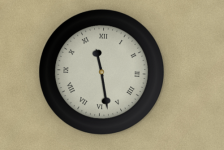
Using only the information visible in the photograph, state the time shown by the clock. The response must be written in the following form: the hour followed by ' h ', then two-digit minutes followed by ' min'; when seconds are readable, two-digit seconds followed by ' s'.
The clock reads 11 h 28 min
